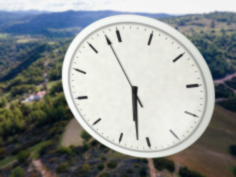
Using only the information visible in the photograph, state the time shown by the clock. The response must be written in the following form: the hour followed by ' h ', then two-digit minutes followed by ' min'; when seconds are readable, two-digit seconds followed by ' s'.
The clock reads 6 h 31 min 58 s
